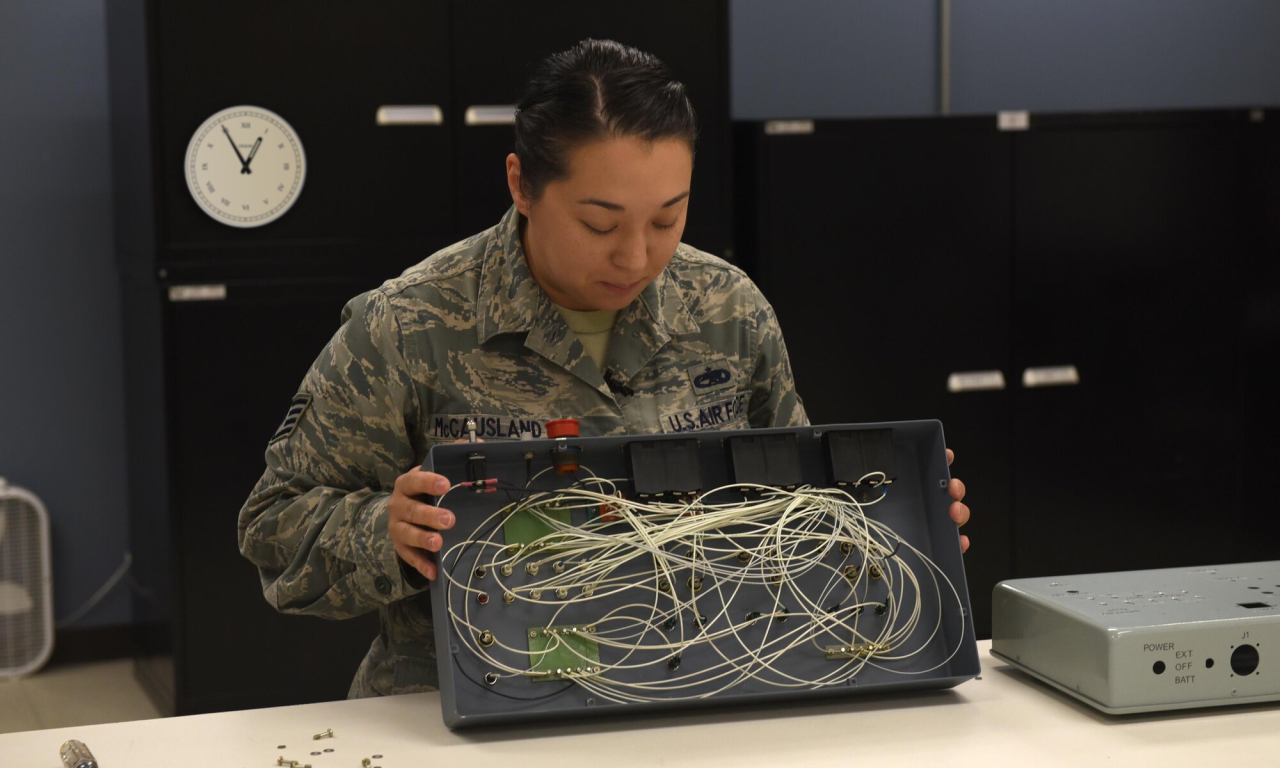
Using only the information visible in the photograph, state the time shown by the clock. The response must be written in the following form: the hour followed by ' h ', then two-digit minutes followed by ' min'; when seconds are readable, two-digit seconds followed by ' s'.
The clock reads 12 h 55 min
